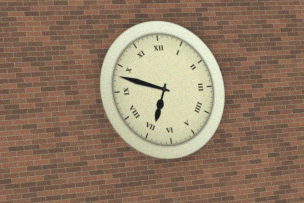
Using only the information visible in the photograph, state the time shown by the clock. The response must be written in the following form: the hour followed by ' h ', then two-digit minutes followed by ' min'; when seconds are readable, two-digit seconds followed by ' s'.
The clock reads 6 h 48 min
